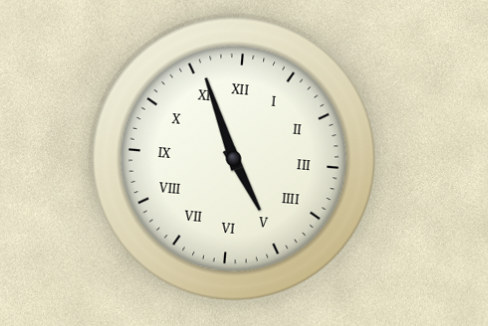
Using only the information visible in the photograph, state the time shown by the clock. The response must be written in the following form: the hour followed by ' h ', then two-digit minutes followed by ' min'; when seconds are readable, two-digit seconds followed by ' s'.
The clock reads 4 h 56 min
